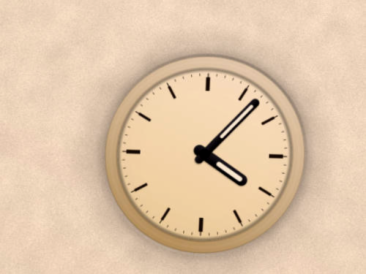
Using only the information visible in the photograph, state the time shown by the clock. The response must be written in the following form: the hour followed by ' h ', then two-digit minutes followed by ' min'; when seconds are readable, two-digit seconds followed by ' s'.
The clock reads 4 h 07 min
